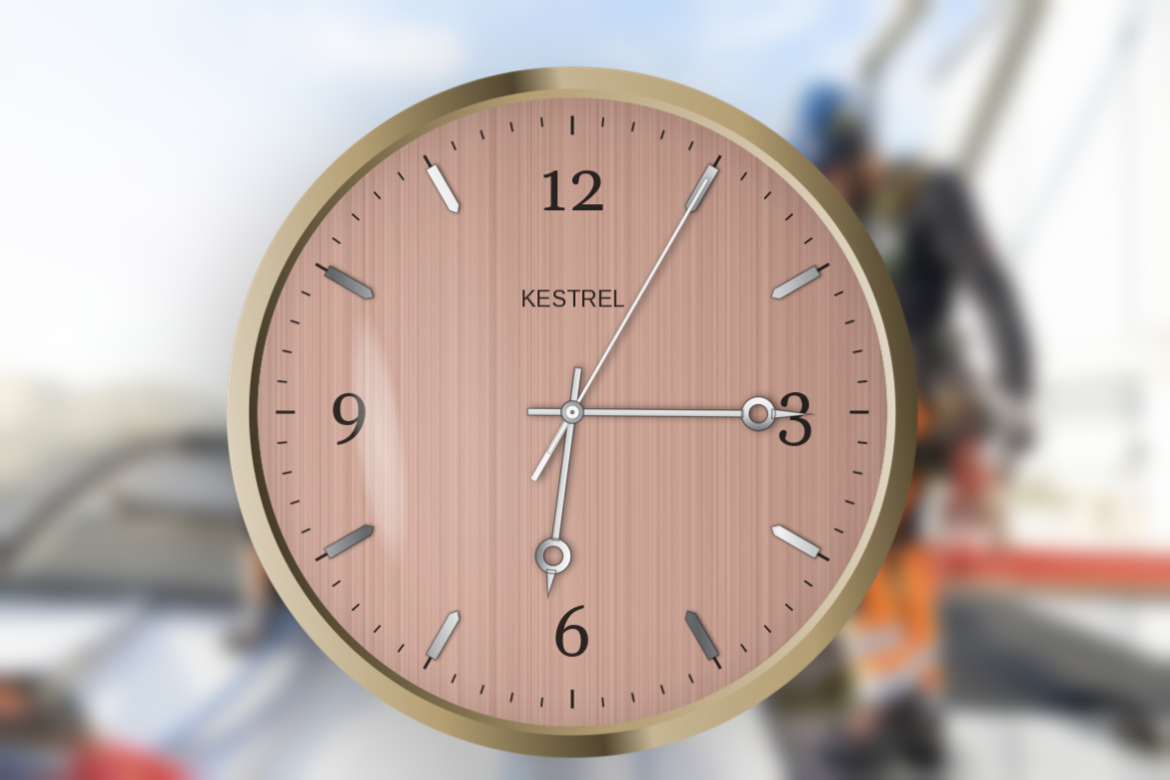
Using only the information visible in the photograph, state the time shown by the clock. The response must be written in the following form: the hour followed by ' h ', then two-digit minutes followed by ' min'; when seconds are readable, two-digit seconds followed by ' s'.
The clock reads 6 h 15 min 05 s
